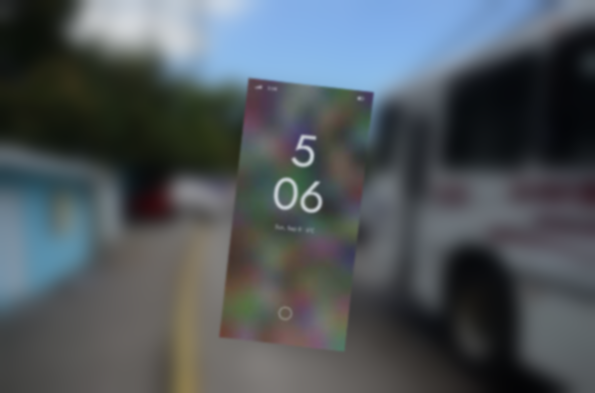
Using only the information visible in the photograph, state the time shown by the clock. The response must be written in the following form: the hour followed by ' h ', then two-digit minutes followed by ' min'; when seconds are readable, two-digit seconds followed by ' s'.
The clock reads 5 h 06 min
